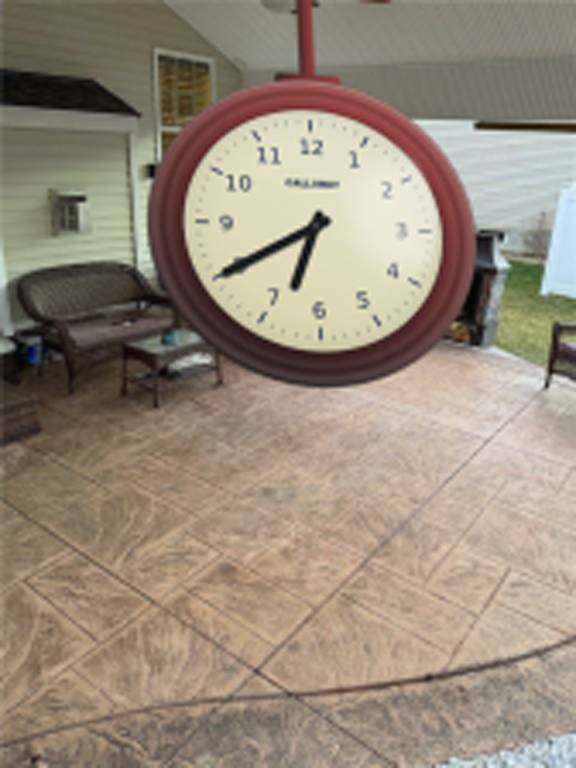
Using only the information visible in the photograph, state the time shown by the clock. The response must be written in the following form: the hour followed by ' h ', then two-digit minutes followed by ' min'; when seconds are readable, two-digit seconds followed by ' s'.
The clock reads 6 h 40 min
